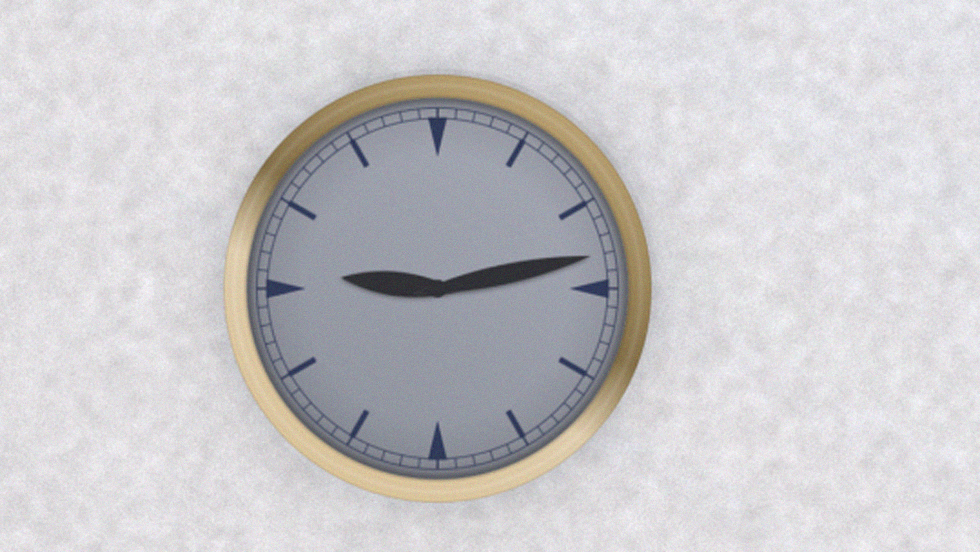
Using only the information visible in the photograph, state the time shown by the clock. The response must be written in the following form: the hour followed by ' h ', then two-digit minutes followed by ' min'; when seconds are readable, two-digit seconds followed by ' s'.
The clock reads 9 h 13 min
